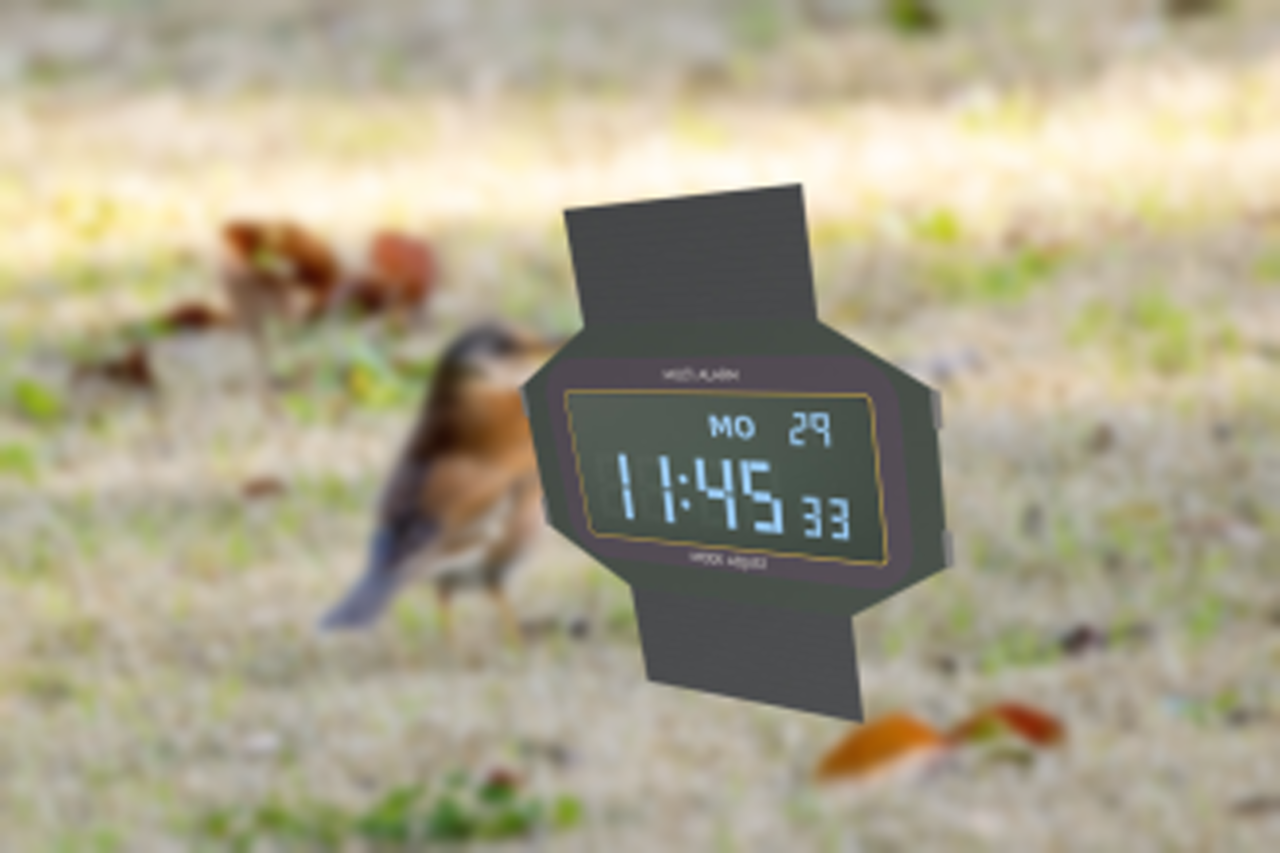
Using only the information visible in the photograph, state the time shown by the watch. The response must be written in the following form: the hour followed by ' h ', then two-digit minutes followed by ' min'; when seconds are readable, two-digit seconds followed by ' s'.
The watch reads 11 h 45 min 33 s
